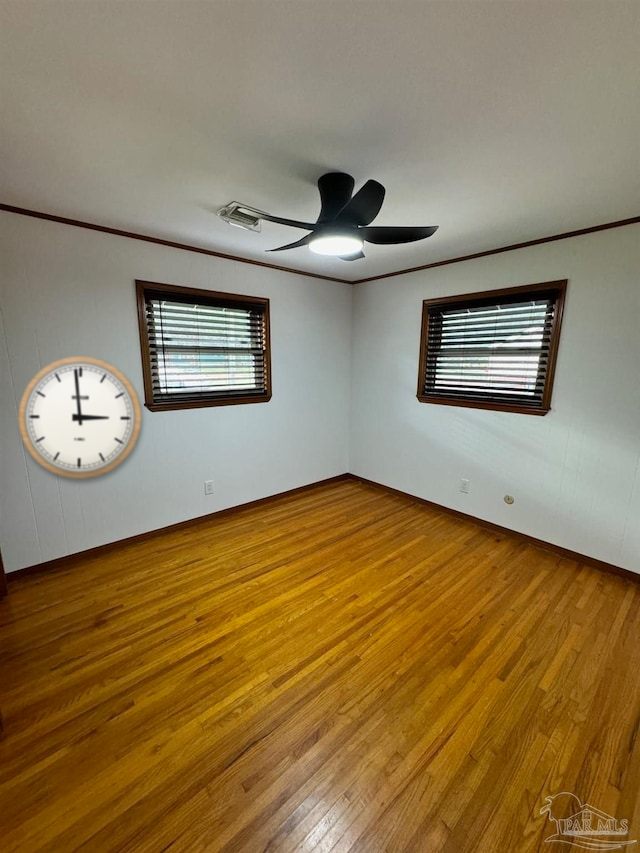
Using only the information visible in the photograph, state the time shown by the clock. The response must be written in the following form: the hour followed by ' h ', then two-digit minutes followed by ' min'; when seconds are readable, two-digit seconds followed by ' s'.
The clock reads 2 h 59 min
